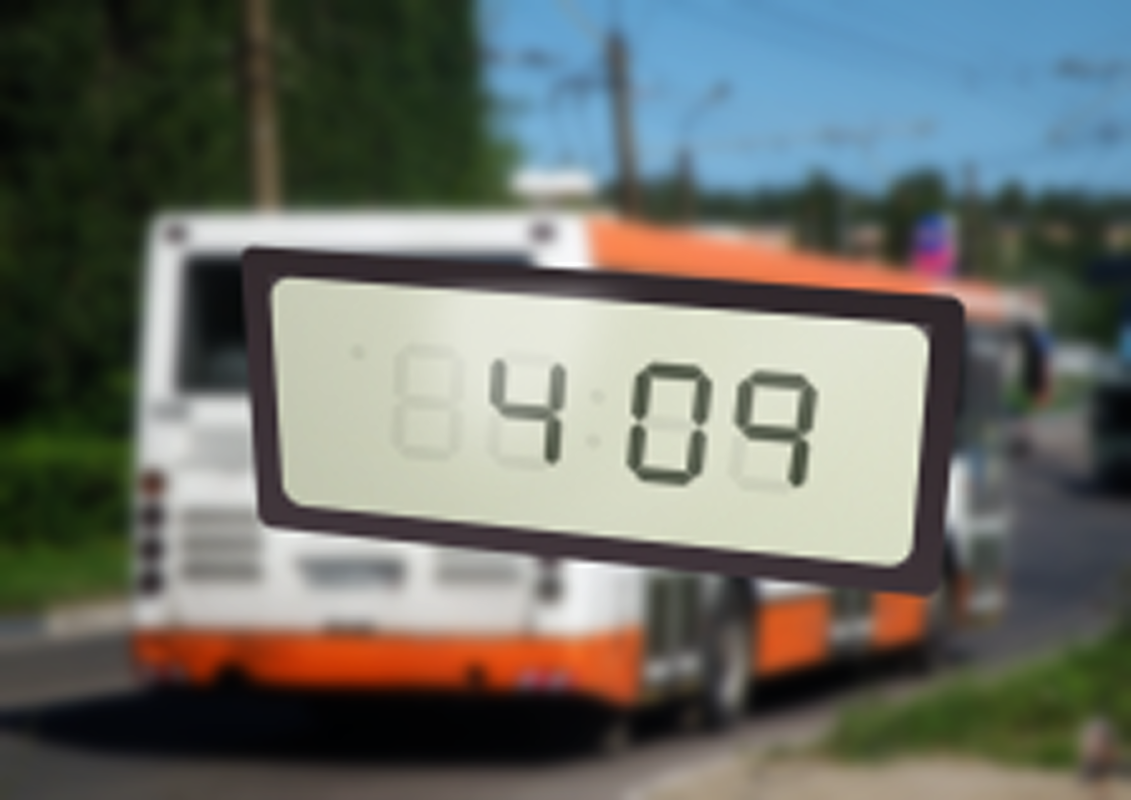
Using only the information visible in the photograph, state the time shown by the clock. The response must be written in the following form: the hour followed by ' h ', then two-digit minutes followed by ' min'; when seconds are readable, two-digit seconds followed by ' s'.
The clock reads 4 h 09 min
